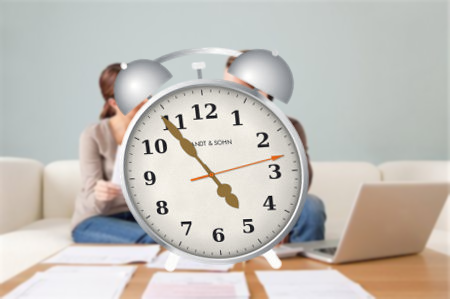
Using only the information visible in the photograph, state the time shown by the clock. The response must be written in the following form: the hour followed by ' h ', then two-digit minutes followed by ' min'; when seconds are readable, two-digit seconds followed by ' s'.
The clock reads 4 h 54 min 13 s
